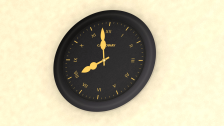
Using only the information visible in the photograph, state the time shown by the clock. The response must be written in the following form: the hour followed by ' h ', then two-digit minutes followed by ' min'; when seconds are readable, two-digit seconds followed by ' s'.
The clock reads 7 h 58 min
